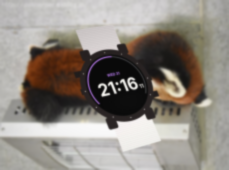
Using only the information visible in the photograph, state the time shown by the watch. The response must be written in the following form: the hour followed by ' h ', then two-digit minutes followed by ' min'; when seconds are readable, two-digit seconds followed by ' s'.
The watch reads 21 h 16 min
